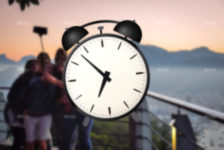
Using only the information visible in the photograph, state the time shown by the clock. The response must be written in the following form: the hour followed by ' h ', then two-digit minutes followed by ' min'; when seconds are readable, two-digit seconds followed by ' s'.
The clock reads 6 h 53 min
